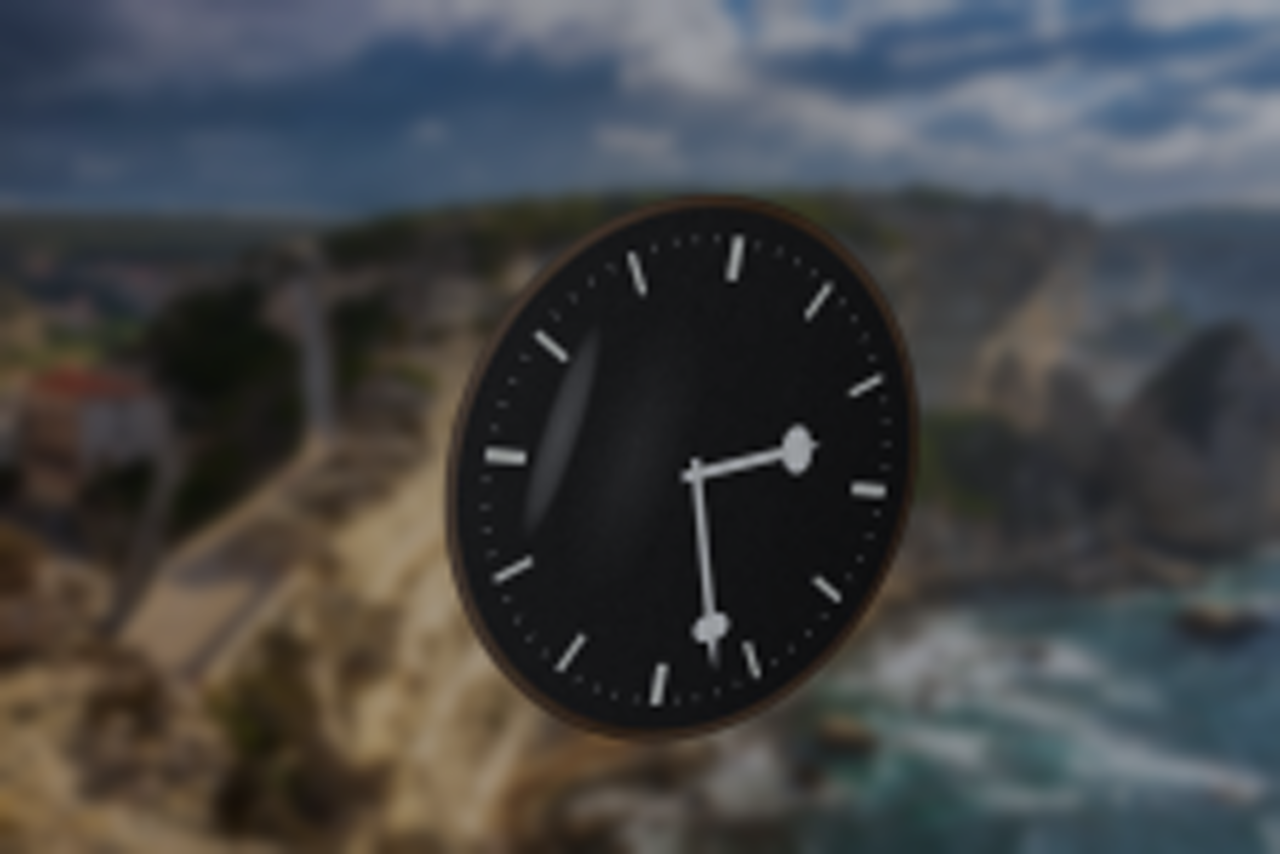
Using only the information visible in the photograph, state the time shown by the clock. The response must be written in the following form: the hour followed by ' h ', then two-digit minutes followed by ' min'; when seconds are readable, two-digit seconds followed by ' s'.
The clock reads 2 h 27 min
